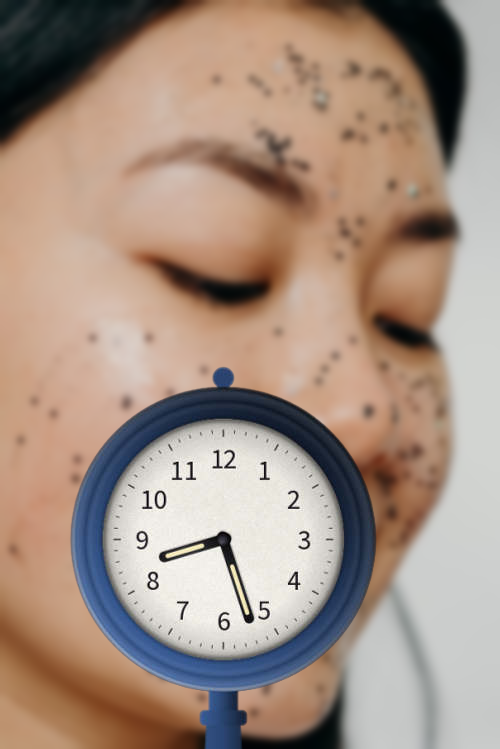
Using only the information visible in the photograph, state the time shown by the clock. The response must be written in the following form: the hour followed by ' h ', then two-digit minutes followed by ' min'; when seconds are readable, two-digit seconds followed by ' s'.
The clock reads 8 h 27 min
